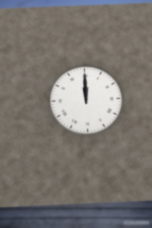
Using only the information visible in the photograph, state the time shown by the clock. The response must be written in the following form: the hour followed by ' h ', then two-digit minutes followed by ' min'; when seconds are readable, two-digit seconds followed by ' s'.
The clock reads 12 h 00 min
